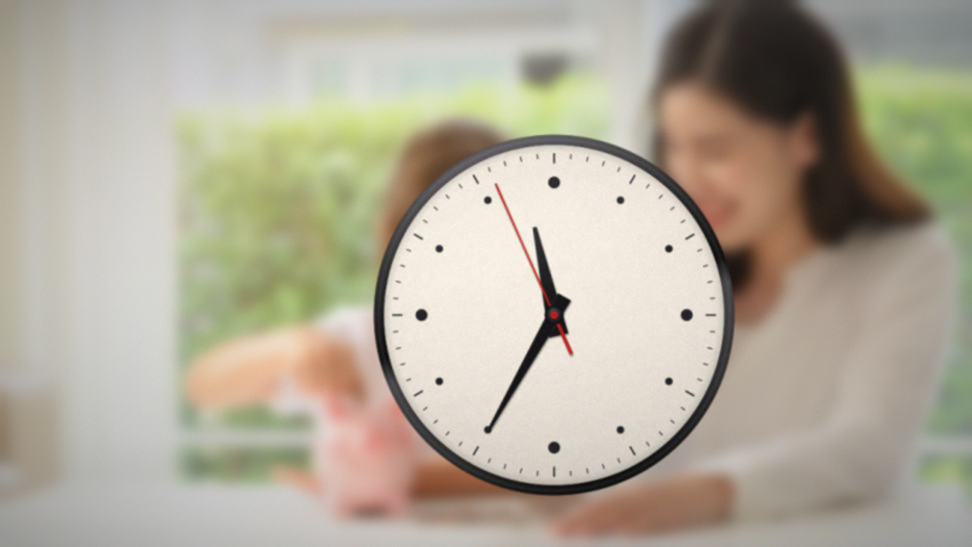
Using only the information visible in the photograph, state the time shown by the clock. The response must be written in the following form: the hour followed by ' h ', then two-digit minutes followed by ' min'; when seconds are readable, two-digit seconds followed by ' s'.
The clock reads 11 h 34 min 56 s
